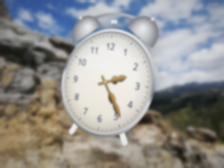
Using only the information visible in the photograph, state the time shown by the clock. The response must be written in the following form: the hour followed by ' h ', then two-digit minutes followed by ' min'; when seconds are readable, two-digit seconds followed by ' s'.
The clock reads 2 h 24 min
